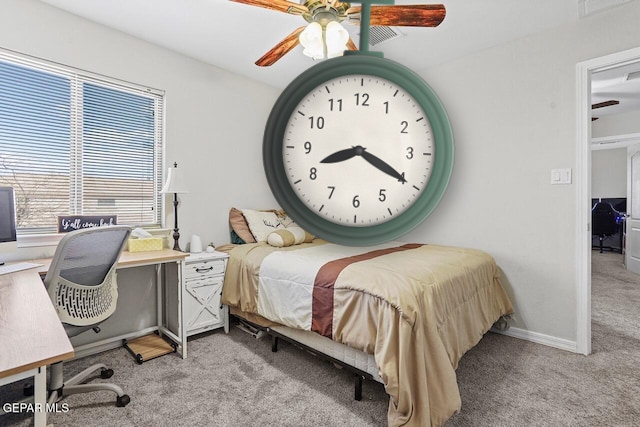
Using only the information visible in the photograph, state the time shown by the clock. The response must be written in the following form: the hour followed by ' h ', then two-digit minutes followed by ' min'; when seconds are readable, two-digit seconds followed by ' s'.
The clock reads 8 h 20 min
